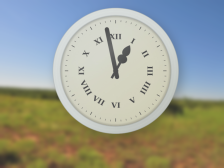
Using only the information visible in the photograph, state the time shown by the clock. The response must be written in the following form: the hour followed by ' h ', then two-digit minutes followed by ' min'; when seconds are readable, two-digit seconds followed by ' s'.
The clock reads 12 h 58 min
